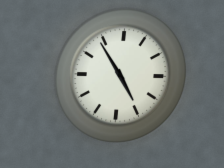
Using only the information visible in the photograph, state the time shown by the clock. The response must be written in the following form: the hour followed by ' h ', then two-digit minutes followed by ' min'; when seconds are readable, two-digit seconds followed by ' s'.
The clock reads 4 h 54 min
